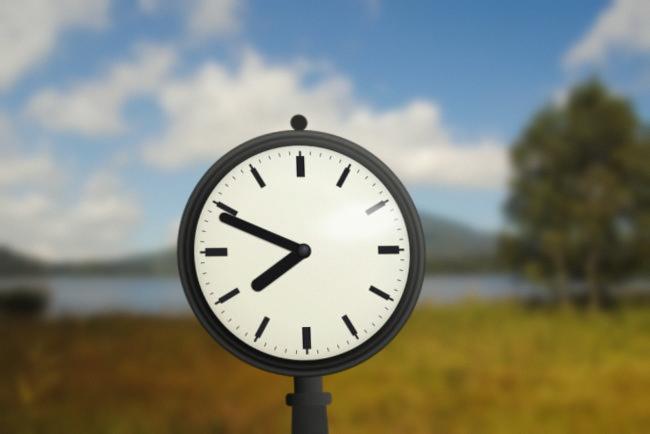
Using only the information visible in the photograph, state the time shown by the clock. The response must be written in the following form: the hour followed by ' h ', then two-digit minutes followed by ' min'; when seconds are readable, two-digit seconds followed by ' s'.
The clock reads 7 h 49 min
